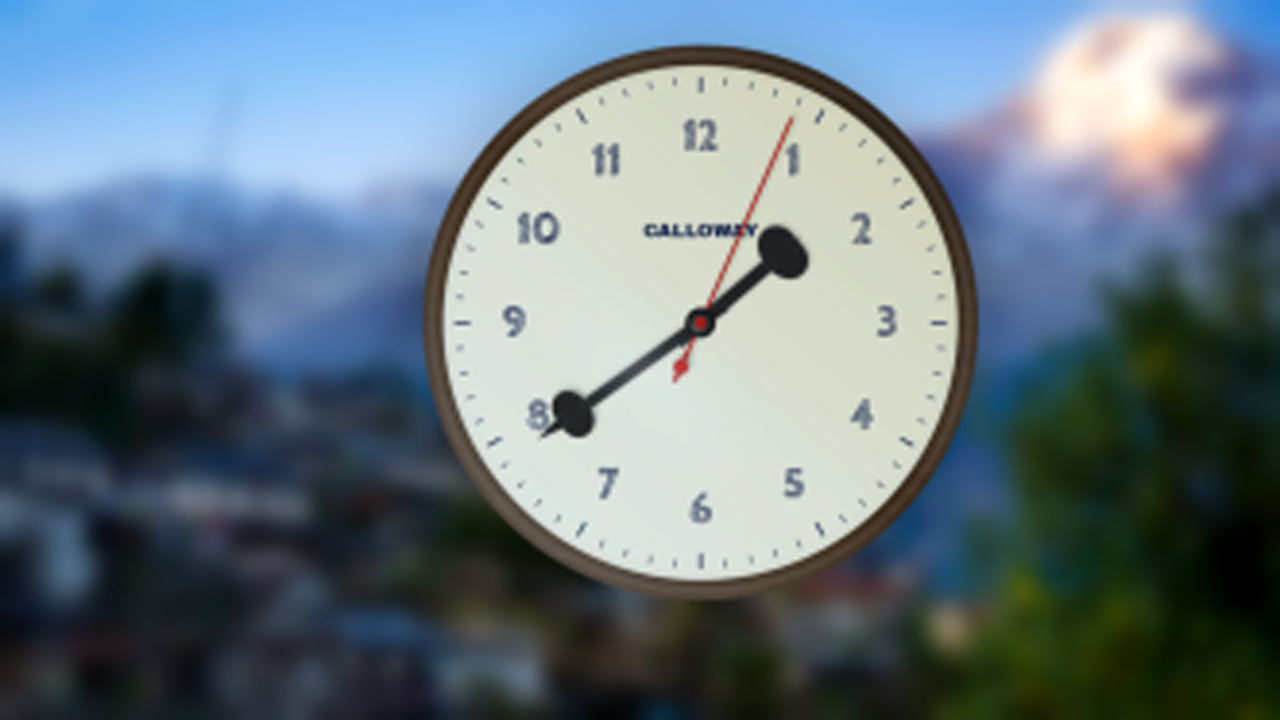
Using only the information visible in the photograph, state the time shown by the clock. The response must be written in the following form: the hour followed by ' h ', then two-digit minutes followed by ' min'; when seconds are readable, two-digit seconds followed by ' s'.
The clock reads 1 h 39 min 04 s
